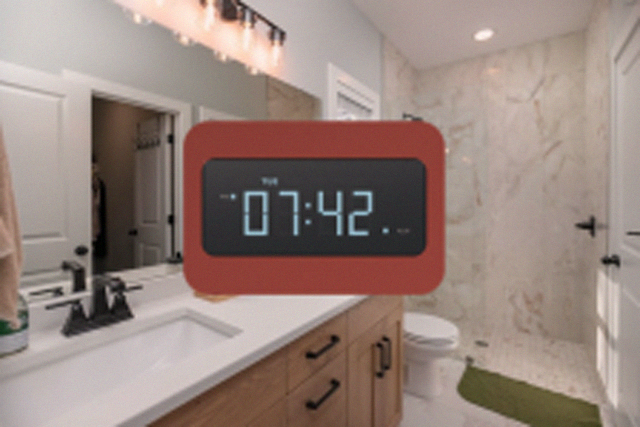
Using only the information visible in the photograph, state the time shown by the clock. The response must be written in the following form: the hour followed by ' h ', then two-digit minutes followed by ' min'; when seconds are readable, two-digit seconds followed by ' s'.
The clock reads 7 h 42 min
